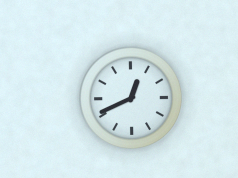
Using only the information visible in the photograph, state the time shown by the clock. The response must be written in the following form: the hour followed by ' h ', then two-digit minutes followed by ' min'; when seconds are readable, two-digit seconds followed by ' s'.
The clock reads 12 h 41 min
